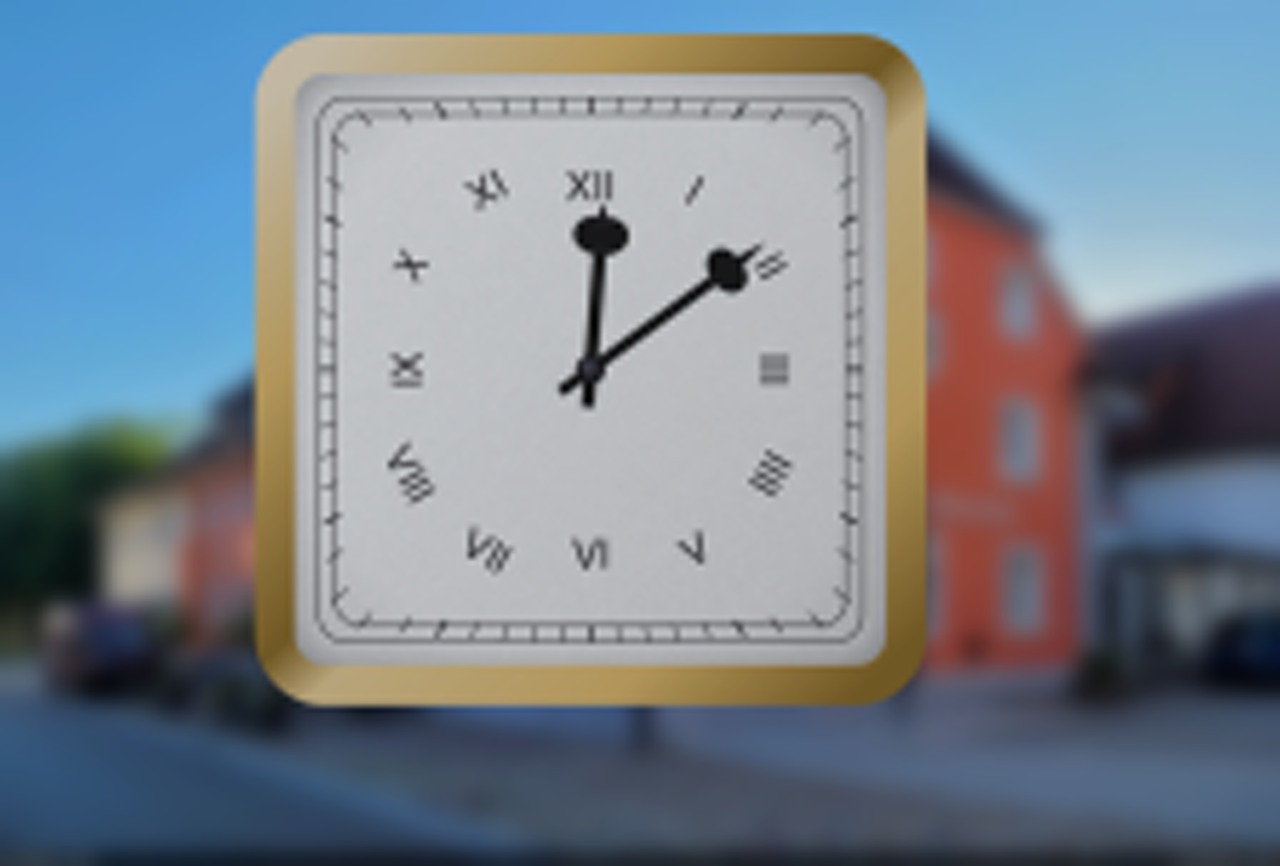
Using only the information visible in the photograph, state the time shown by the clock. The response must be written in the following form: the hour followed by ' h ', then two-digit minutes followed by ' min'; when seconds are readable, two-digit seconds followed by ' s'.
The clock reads 12 h 09 min
